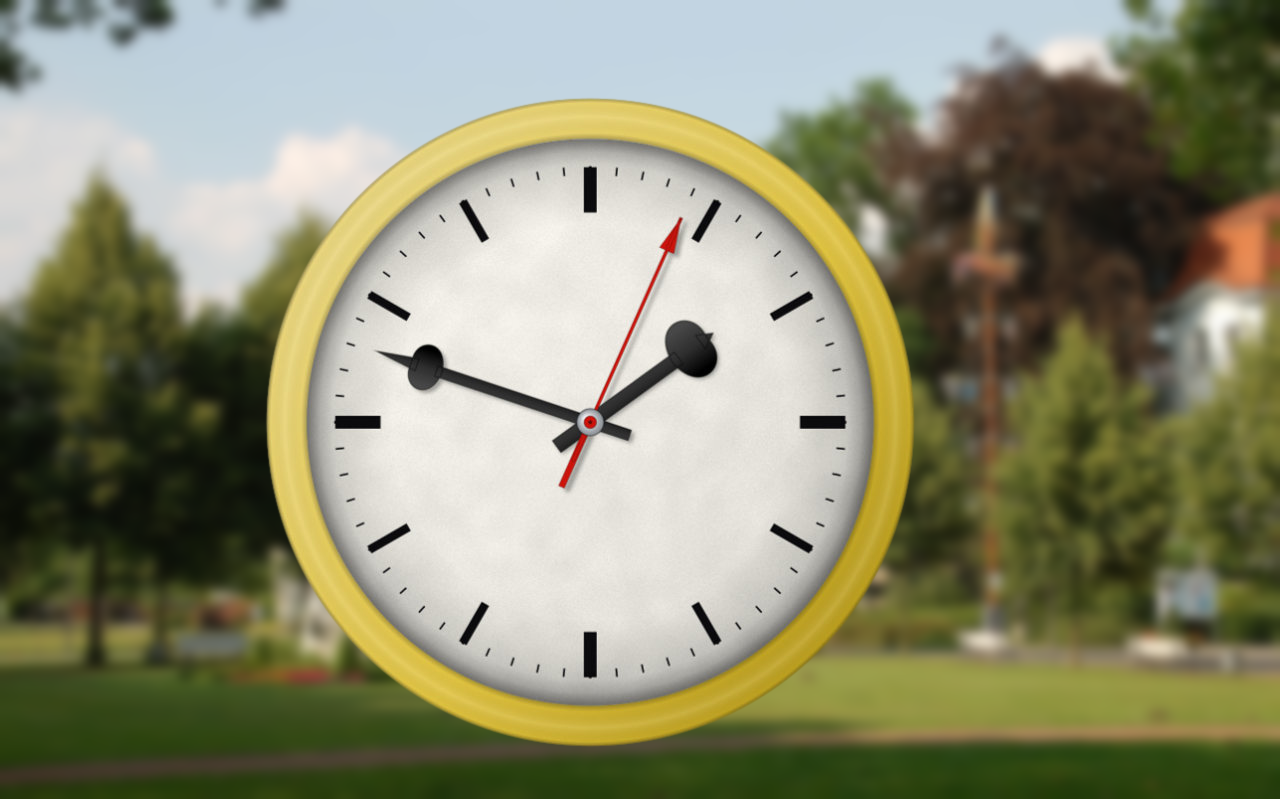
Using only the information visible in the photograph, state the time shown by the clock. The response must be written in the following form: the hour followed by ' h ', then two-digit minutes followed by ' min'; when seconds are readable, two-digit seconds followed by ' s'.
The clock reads 1 h 48 min 04 s
